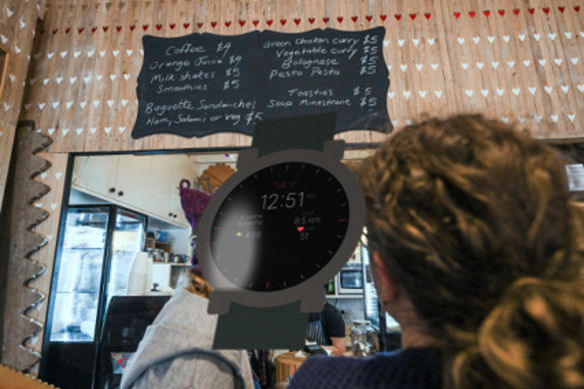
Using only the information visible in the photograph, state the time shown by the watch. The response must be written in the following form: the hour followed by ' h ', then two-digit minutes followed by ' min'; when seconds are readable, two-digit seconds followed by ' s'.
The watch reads 12 h 51 min
